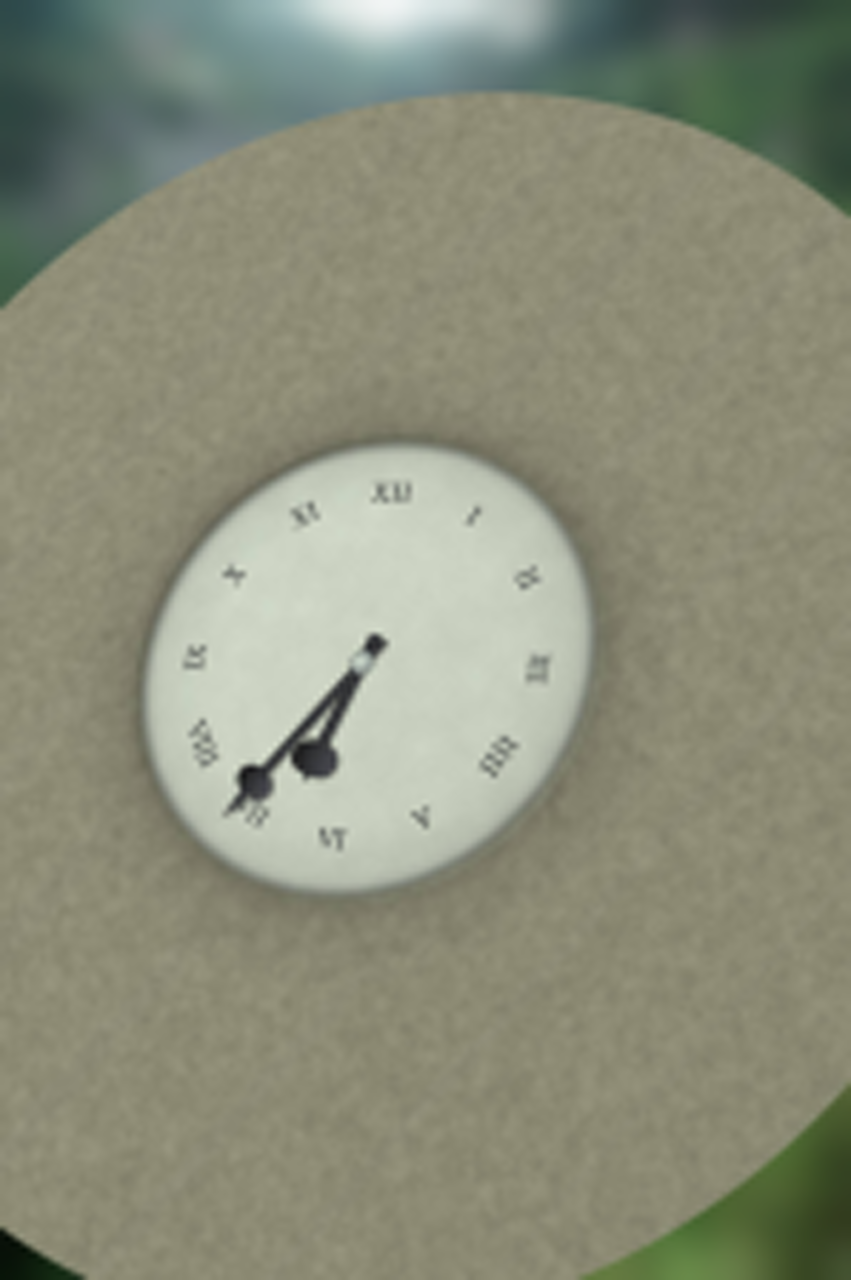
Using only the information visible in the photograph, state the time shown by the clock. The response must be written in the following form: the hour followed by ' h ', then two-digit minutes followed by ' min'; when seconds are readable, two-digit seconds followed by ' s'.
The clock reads 6 h 36 min
